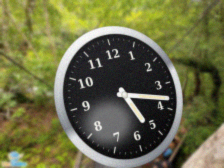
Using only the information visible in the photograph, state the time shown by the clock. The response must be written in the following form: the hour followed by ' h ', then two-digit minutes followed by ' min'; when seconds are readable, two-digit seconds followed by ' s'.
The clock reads 5 h 18 min
